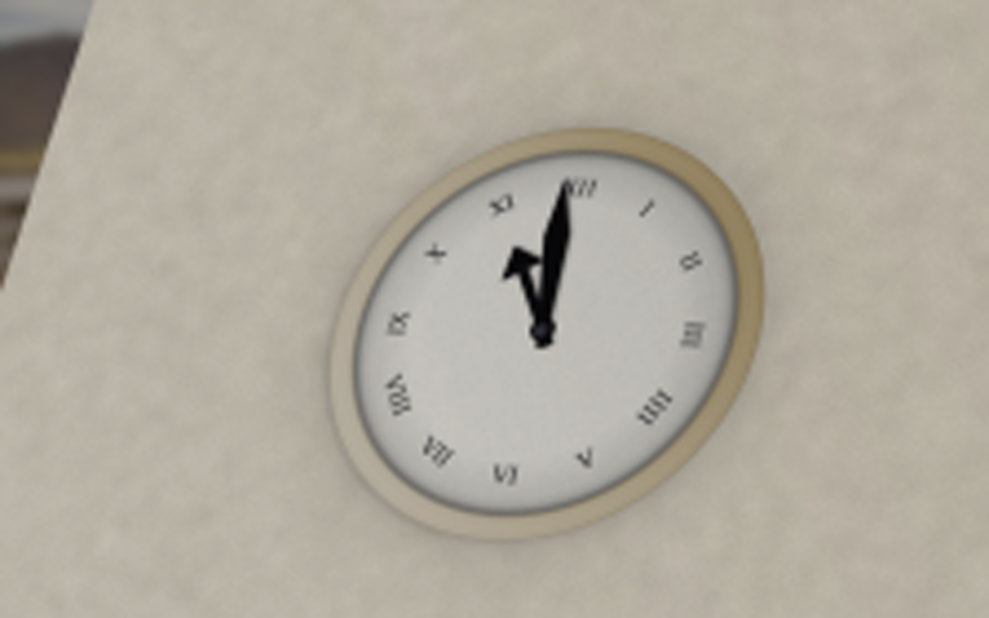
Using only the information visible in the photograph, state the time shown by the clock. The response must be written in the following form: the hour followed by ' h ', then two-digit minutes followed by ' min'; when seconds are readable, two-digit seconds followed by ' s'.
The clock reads 10 h 59 min
